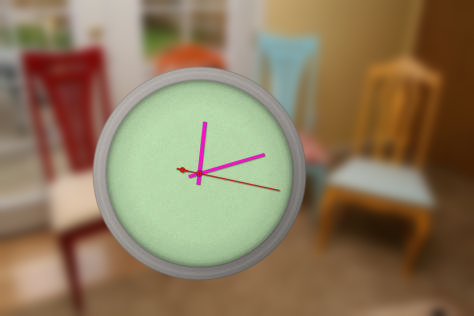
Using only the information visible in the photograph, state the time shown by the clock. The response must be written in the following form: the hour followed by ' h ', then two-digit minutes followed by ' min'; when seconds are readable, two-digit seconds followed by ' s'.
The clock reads 12 h 12 min 17 s
